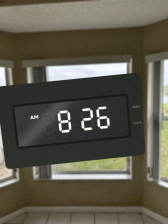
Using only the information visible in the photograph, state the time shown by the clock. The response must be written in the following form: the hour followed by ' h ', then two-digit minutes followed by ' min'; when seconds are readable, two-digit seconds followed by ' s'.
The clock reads 8 h 26 min
